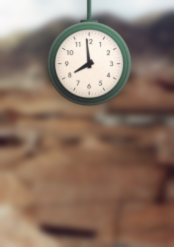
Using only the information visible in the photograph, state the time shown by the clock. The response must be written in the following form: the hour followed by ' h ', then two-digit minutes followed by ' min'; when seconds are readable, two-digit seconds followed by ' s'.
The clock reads 7 h 59 min
